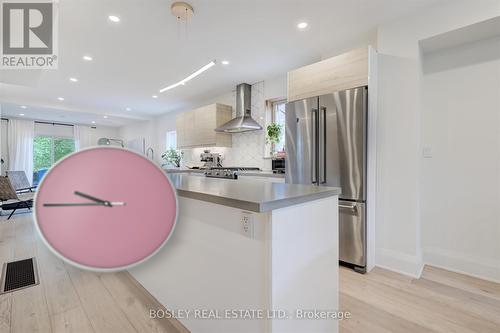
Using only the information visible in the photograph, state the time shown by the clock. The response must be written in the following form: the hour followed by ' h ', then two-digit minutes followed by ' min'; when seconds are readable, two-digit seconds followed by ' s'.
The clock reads 9 h 44 min 45 s
